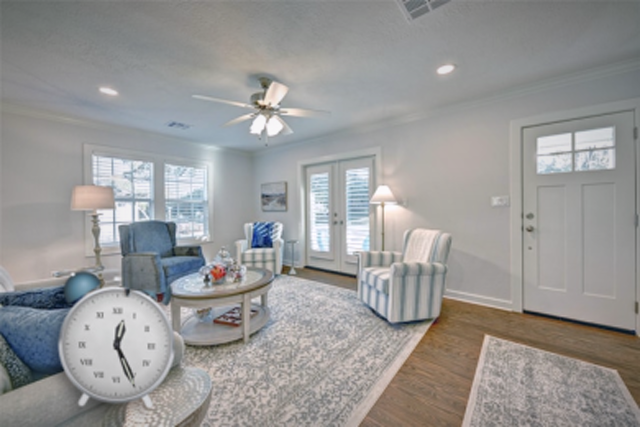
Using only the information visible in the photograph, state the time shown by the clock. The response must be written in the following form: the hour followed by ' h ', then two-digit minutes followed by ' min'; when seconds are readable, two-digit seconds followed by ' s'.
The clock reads 12 h 26 min
